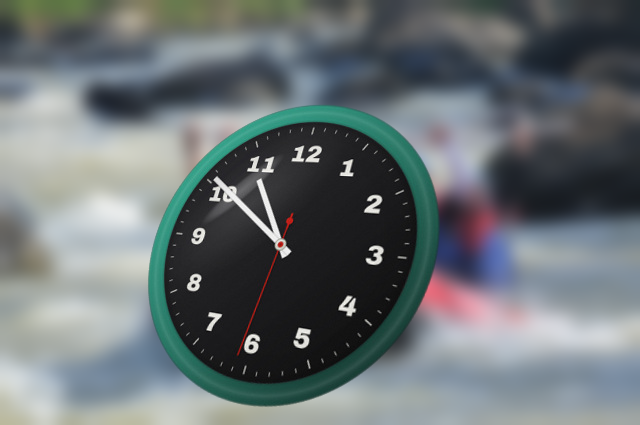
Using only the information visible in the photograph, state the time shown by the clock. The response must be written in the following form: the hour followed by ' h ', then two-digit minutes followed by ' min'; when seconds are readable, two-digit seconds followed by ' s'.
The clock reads 10 h 50 min 31 s
